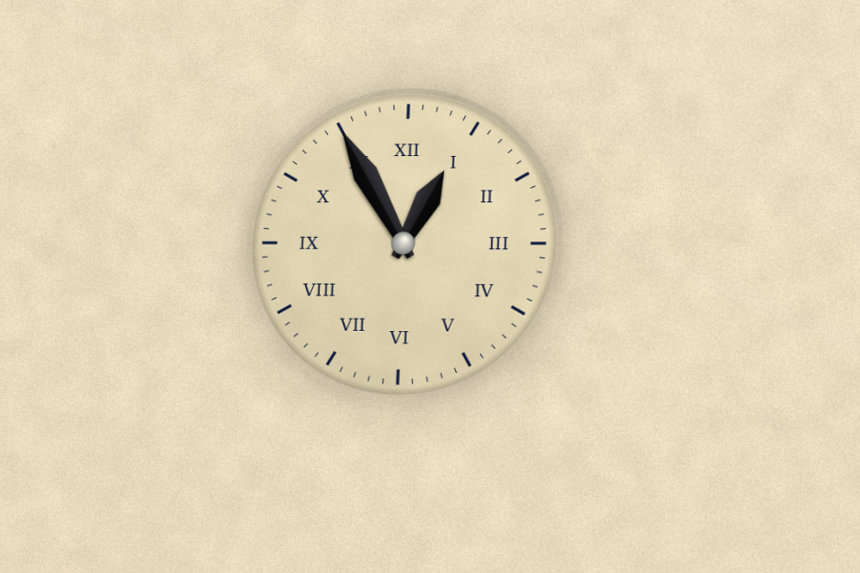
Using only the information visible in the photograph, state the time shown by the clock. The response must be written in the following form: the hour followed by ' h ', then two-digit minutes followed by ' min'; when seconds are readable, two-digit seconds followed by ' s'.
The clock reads 12 h 55 min
